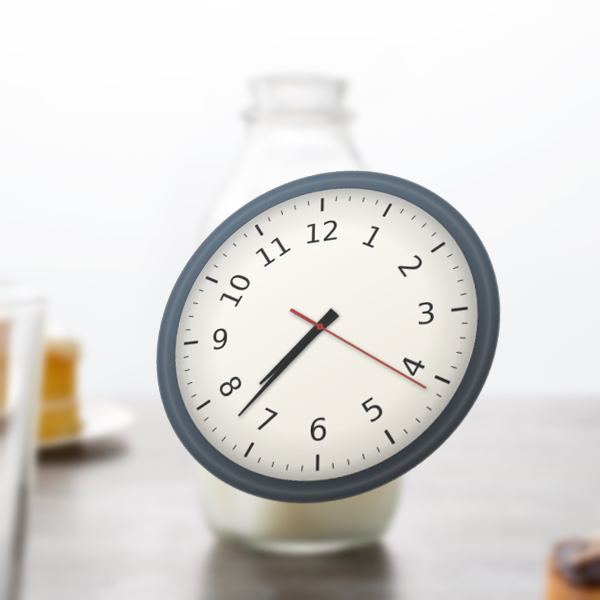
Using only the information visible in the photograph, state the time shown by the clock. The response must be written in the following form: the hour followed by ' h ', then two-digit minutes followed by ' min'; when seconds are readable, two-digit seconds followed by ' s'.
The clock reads 7 h 37 min 21 s
